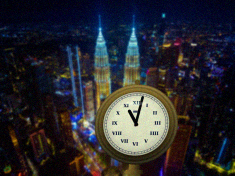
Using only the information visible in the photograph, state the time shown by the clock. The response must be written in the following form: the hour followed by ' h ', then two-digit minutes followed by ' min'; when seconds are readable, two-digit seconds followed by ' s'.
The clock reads 11 h 02 min
